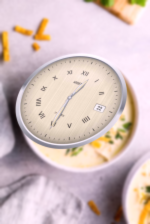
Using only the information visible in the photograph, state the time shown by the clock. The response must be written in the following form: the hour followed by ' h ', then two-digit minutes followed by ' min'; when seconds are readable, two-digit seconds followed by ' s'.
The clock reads 12 h 30 min
